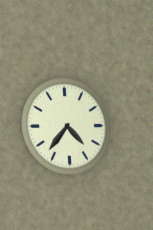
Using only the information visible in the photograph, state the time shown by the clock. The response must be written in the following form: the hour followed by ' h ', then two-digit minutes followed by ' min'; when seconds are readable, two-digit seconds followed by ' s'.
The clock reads 4 h 37 min
